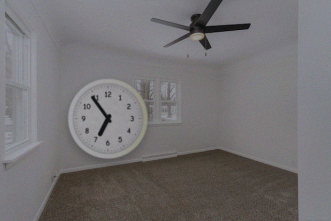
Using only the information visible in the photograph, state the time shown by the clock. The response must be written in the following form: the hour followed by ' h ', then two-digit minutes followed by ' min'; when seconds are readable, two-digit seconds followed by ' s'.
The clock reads 6 h 54 min
